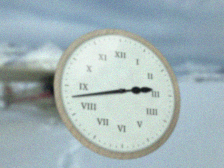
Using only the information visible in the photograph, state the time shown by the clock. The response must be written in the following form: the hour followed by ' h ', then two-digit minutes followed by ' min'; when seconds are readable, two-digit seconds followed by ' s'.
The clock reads 2 h 43 min
